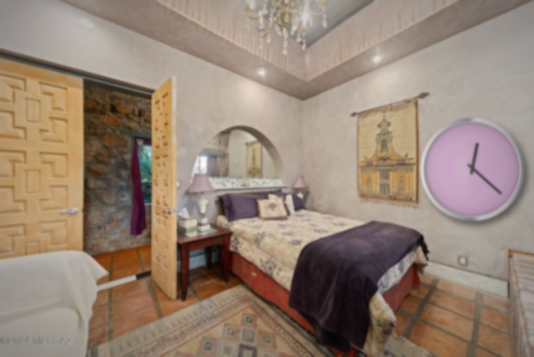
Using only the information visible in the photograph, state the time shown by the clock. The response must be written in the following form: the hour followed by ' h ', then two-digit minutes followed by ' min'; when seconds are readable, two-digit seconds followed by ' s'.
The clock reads 12 h 22 min
